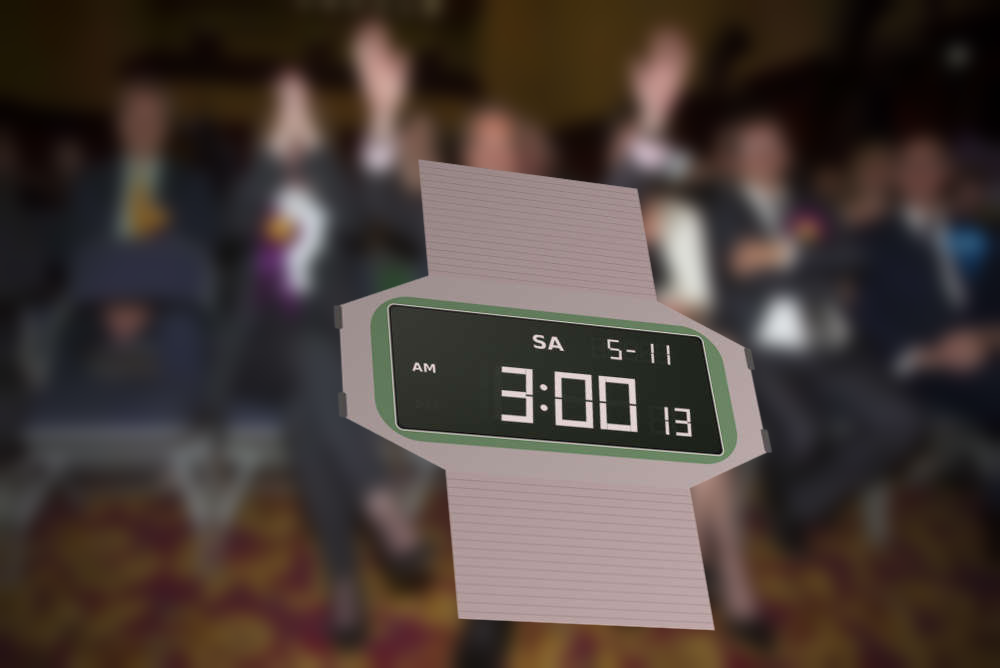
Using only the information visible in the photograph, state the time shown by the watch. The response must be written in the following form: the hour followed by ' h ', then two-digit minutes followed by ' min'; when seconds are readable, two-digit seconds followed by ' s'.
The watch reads 3 h 00 min 13 s
